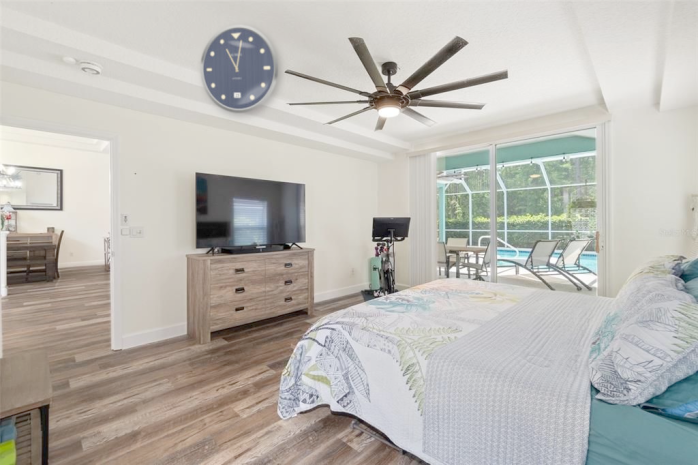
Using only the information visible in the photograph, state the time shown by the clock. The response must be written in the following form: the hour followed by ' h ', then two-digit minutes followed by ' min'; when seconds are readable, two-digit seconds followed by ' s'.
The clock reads 11 h 02 min
